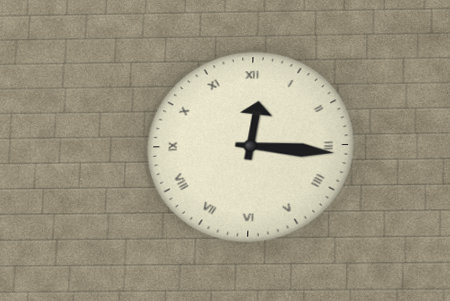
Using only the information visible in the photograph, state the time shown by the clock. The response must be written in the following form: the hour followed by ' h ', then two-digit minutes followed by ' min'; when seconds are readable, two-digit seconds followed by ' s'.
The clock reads 12 h 16 min
